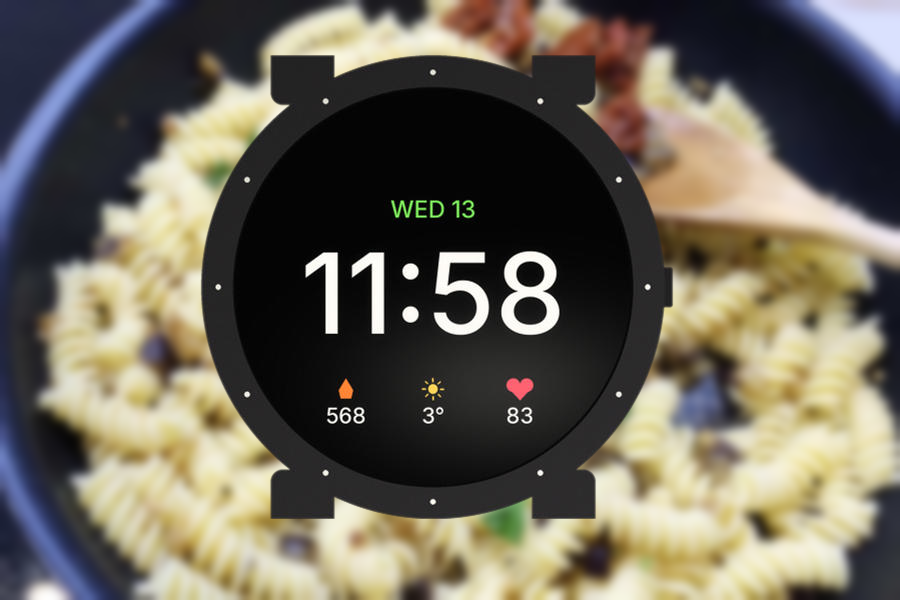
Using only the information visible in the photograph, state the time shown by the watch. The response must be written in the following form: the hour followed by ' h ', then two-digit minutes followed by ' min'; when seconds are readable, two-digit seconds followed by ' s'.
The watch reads 11 h 58 min
